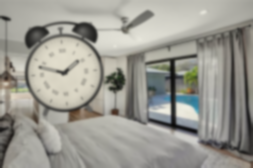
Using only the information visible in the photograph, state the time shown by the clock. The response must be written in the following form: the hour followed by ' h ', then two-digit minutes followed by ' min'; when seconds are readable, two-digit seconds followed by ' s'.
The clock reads 1 h 48 min
